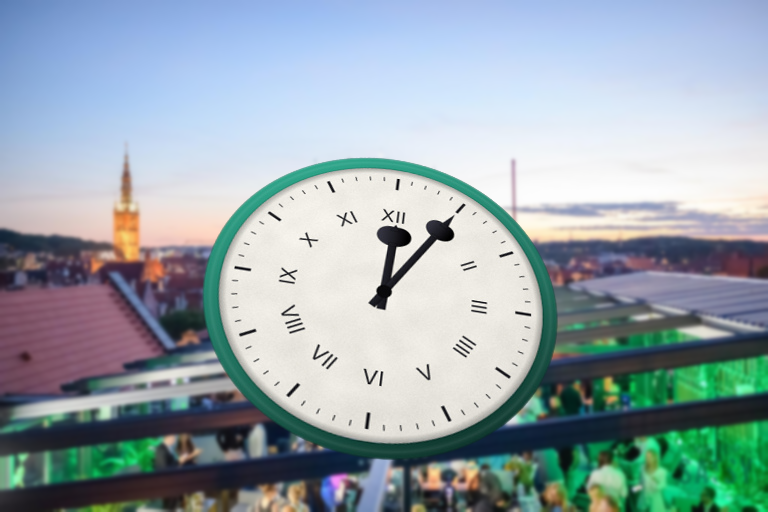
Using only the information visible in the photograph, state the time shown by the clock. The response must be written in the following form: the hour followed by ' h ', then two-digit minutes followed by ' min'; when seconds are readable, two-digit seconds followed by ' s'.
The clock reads 12 h 05 min
